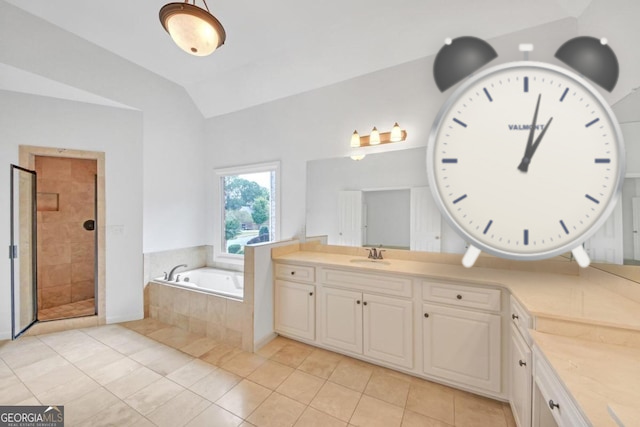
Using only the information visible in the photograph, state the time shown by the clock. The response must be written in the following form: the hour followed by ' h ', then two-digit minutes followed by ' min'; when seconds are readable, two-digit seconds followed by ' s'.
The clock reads 1 h 02 min
